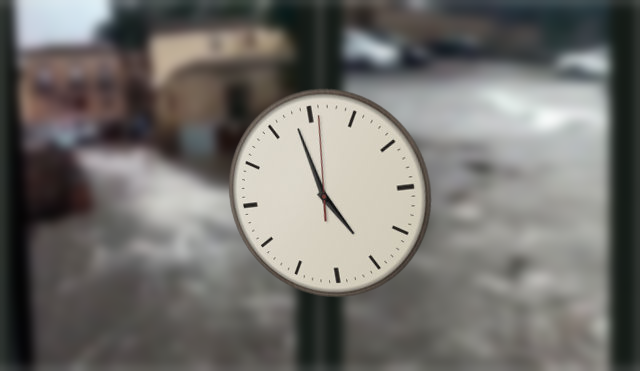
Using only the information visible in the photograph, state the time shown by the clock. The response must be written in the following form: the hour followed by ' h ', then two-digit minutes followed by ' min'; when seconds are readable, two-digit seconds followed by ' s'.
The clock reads 4 h 58 min 01 s
